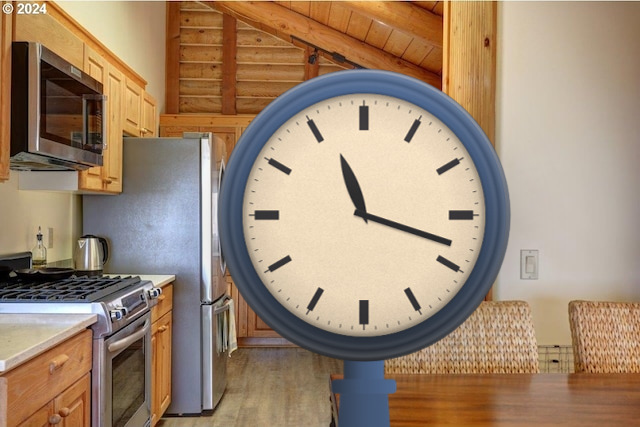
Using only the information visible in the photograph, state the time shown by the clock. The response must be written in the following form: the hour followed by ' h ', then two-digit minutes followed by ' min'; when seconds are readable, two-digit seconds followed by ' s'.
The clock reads 11 h 18 min
